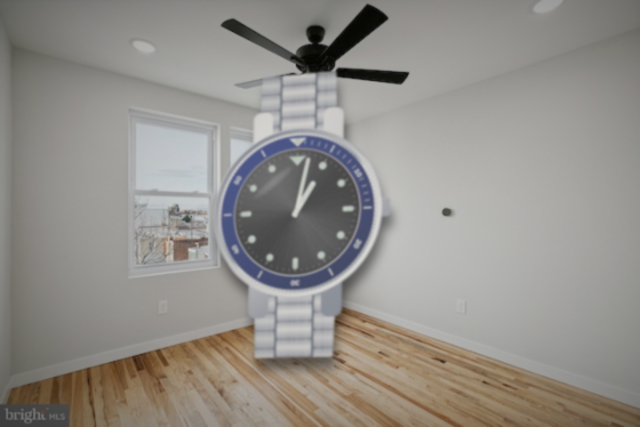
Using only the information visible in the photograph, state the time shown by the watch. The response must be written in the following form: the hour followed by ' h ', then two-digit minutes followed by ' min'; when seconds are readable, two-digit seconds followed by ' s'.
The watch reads 1 h 02 min
